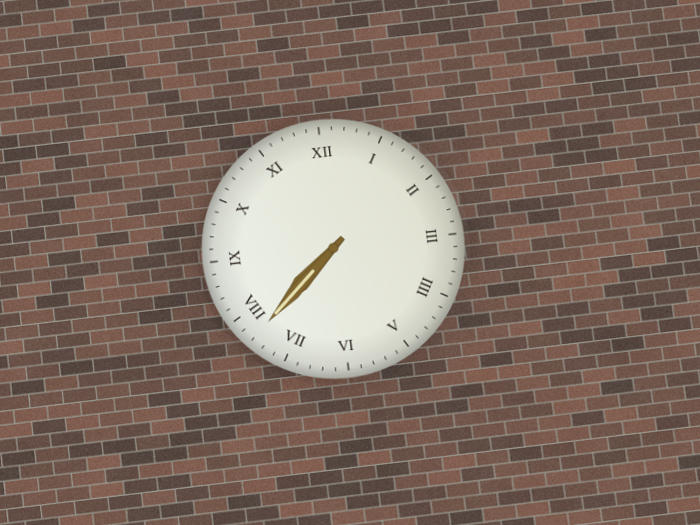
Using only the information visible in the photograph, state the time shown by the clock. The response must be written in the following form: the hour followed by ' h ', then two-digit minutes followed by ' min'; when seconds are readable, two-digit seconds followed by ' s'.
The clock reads 7 h 38 min
